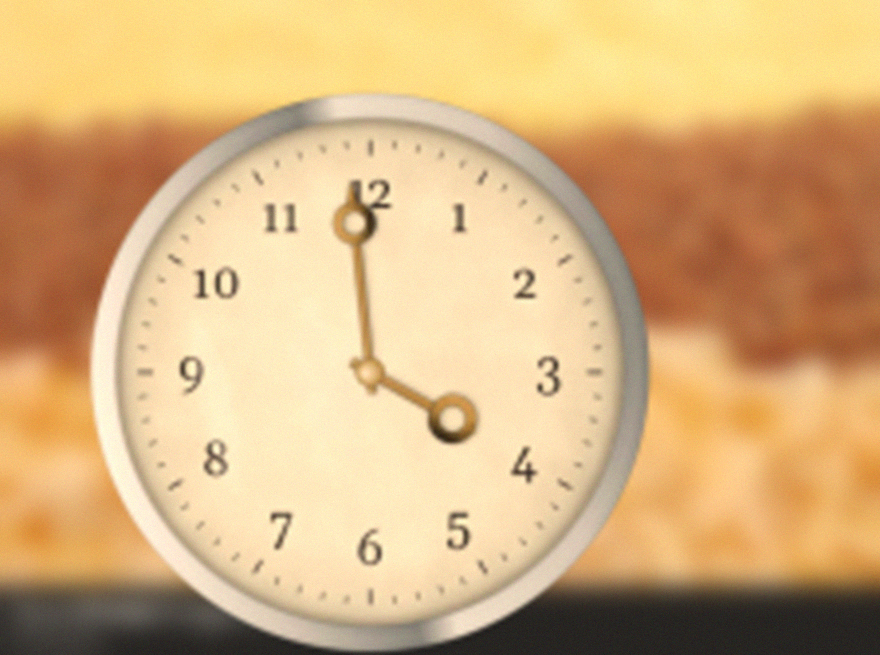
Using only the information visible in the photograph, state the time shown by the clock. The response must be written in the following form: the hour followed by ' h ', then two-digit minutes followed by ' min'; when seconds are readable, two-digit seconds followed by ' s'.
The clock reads 3 h 59 min
